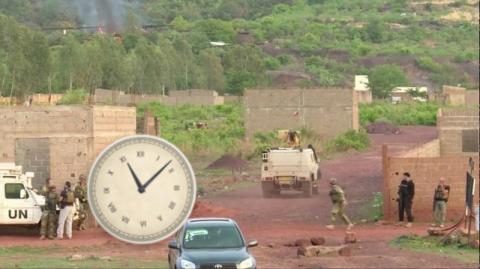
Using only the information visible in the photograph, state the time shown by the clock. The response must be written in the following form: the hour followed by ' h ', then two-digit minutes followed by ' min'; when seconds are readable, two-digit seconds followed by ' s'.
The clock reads 11 h 08 min
